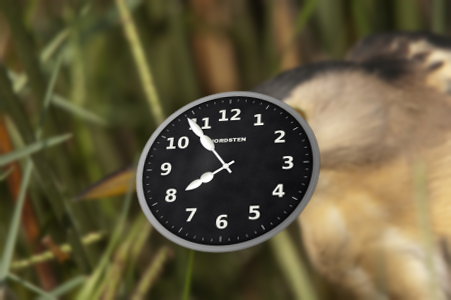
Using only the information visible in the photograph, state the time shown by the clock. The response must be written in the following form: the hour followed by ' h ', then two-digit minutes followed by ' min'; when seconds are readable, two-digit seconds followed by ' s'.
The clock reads 7 h 54 min
